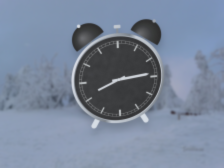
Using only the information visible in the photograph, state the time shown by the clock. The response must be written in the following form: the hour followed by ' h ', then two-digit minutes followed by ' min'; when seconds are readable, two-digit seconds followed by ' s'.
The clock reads 8 h 14 min
